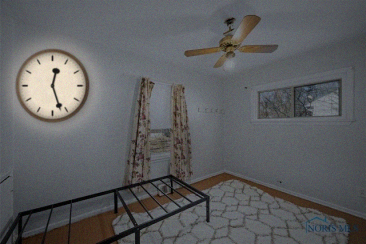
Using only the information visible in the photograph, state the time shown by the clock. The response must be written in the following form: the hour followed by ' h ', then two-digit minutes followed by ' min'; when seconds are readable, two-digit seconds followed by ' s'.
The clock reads 12 h 27 min
